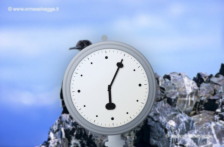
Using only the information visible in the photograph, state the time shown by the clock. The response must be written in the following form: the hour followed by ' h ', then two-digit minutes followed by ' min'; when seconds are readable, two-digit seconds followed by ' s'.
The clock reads 6 h 05 min
